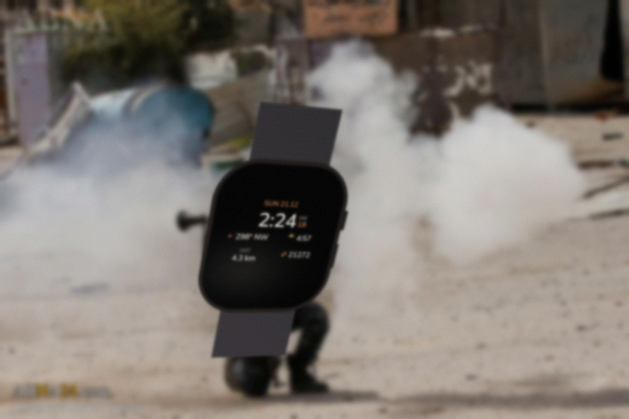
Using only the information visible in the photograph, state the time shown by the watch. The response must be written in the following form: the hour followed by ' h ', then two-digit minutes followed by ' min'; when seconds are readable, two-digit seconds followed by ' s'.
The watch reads 2 h 24 min
